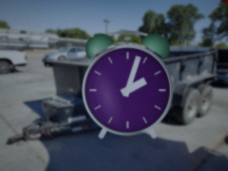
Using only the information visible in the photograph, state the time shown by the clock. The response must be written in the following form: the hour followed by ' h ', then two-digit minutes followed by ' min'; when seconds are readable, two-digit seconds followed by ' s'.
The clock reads 2 h 03 min
